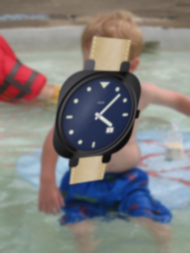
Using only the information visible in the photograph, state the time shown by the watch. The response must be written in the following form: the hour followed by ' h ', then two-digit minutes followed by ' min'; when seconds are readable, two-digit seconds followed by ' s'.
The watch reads 4 h 07 min
